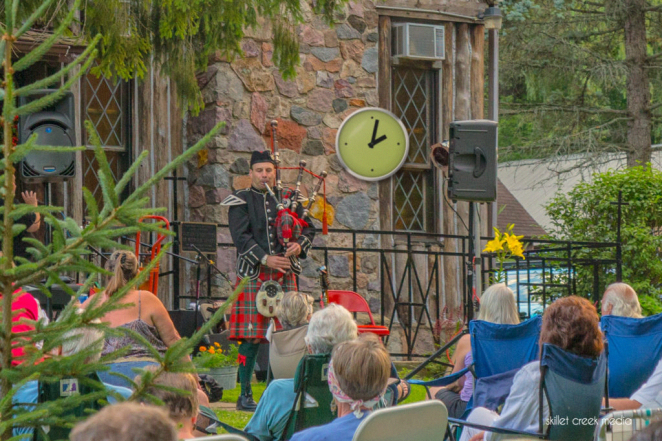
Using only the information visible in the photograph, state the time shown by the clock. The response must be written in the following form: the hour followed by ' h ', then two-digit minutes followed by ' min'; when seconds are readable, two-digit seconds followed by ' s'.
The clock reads 2 h 02 min
